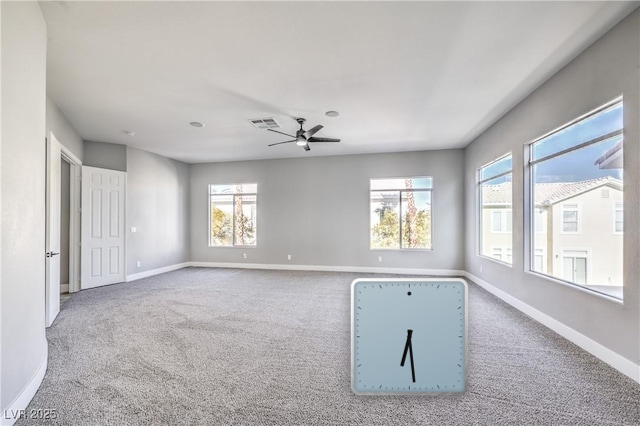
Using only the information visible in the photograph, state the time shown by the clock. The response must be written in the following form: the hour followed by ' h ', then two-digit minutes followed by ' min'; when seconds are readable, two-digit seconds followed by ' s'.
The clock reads 6 h 29 min
